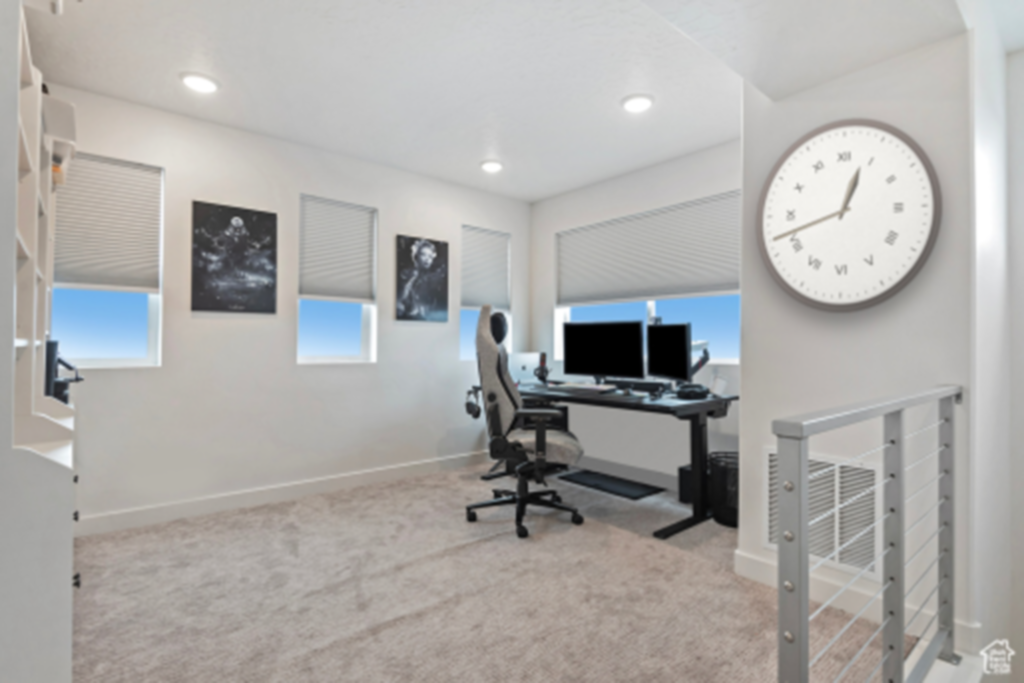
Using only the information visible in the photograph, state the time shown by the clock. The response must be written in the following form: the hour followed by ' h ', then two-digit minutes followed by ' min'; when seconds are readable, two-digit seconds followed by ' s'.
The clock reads 12 h 42 min
